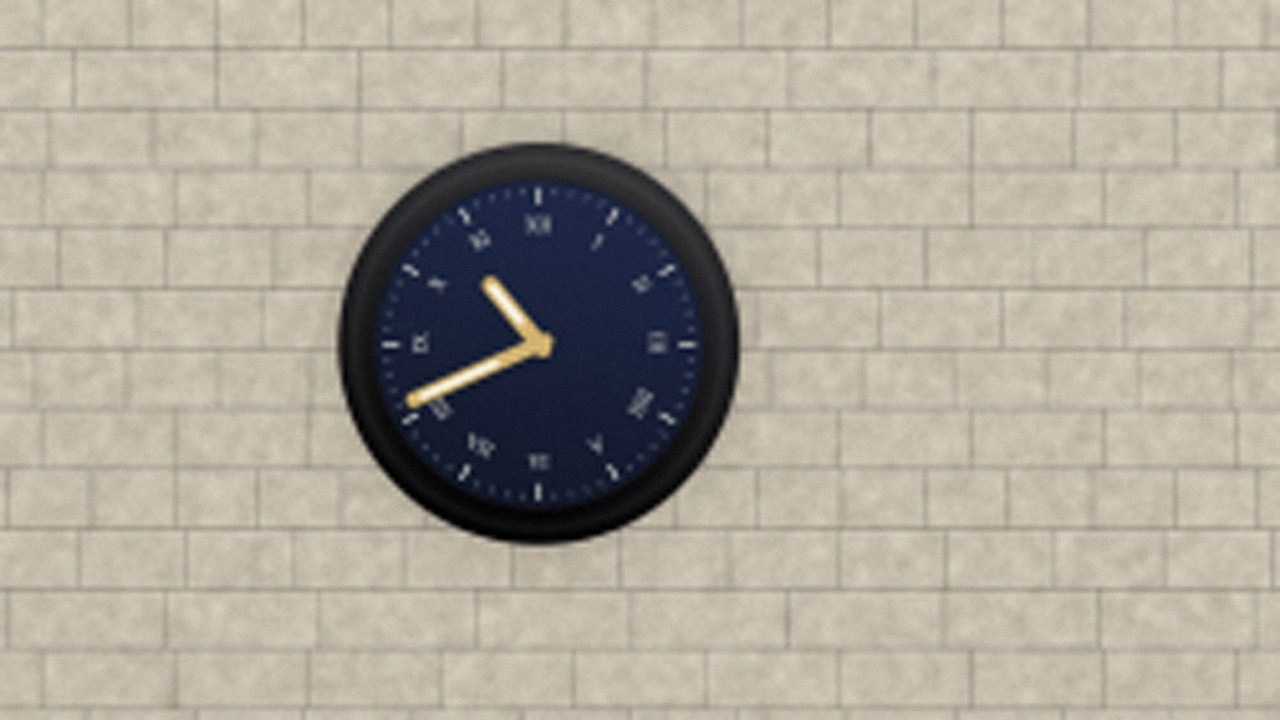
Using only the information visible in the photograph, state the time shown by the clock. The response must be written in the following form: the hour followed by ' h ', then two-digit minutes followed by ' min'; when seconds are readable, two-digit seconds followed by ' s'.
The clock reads 10 h 41 min
